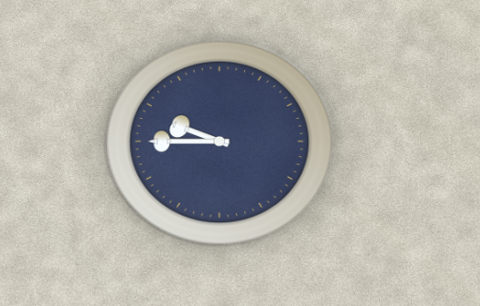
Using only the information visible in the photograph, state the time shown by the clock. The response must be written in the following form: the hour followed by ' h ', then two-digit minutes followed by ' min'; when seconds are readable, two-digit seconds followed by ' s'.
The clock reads 9 h 45 min
